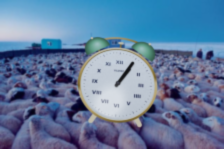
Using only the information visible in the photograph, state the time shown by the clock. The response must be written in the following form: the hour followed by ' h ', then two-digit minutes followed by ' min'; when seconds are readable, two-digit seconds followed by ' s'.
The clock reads 1 h 05 min
